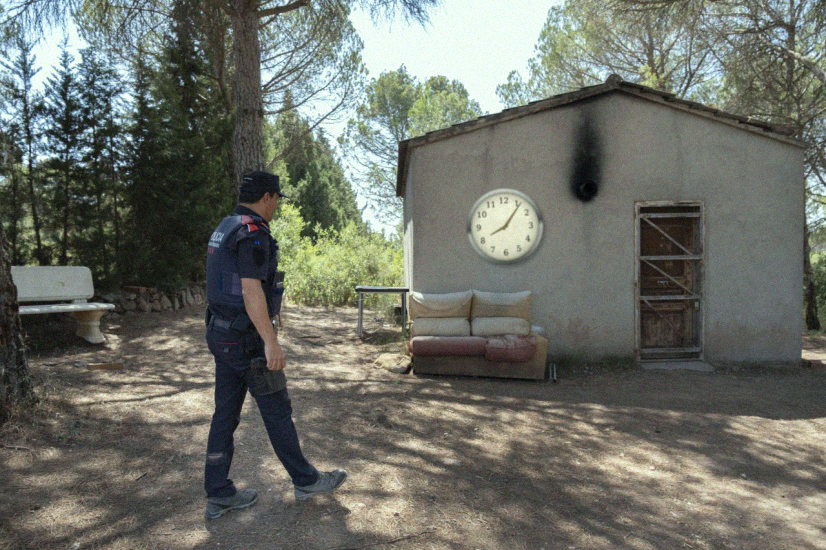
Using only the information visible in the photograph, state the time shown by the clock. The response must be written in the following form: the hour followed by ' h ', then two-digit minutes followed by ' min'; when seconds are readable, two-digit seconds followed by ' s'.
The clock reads 8 h 06 min
